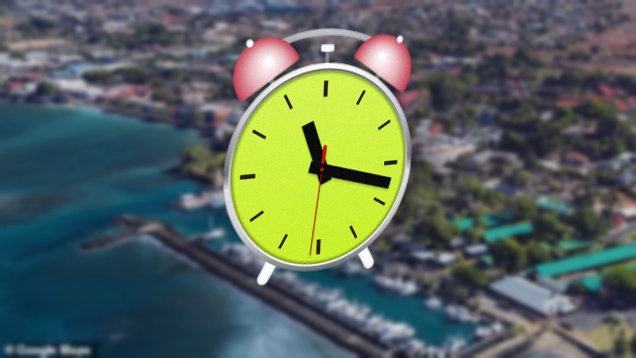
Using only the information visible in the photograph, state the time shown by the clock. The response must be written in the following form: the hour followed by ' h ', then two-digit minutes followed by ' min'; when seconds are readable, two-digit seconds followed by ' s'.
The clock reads 11 h 17 min 31 s
